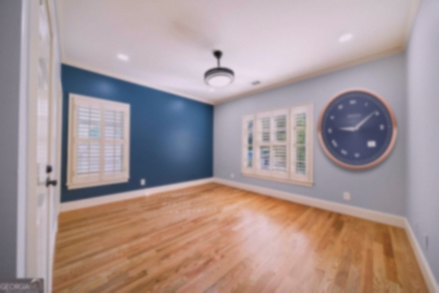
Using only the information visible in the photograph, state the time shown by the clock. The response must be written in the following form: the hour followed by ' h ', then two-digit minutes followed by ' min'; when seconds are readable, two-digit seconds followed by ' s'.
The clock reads 9 h 09 min
